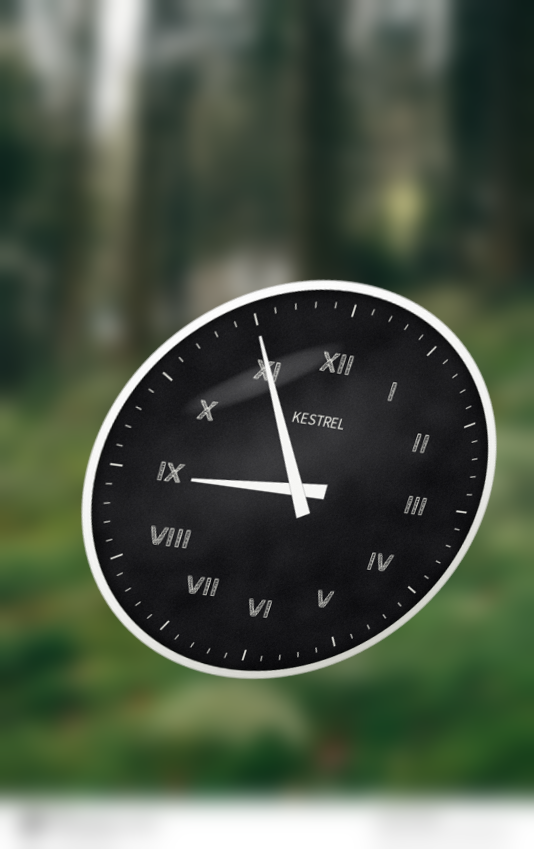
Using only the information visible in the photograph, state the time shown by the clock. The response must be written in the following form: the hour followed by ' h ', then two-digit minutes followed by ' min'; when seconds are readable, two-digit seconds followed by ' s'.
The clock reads 8 h 55 min
